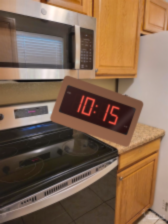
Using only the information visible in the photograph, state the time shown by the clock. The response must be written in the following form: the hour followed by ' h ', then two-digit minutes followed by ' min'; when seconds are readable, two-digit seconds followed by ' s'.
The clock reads 10 h 15 min
